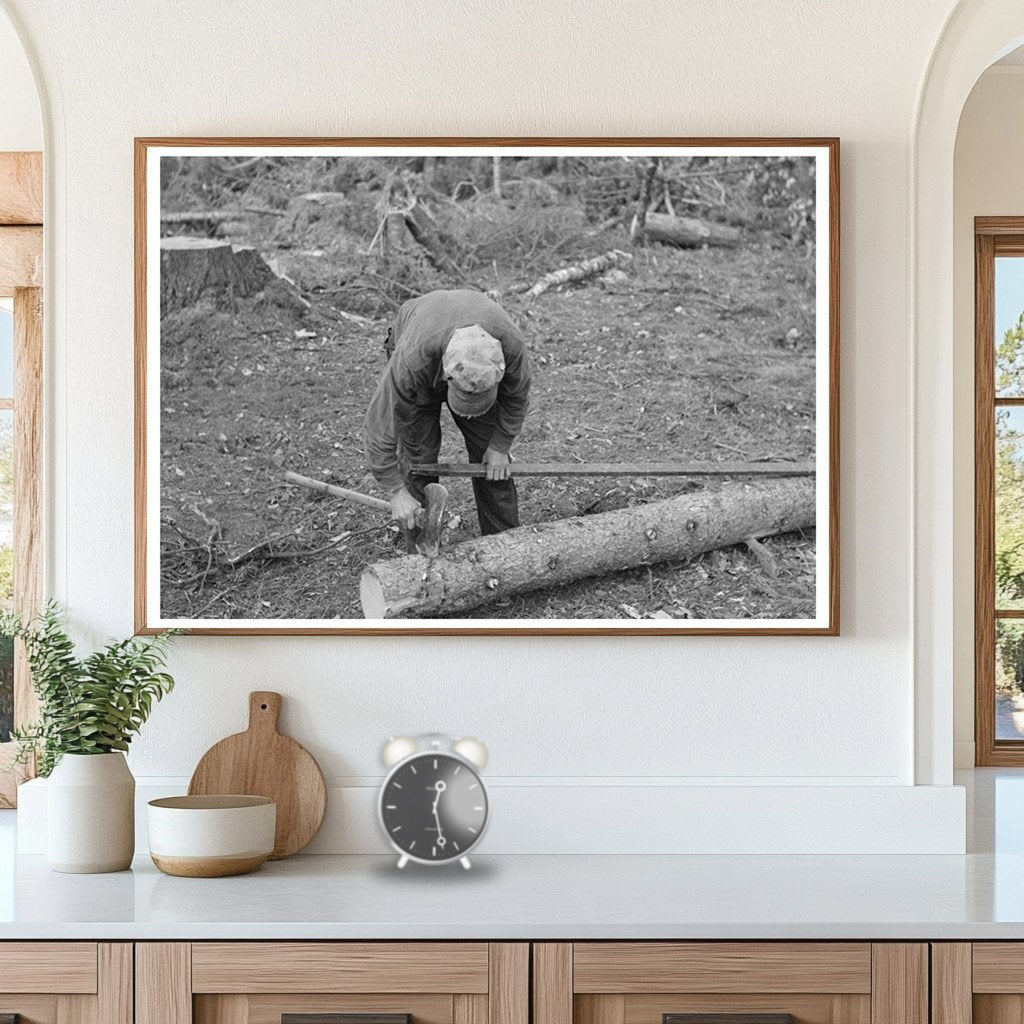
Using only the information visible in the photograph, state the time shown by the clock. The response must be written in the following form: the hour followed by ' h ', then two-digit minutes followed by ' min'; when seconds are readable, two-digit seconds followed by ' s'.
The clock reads 12 h 28 min
